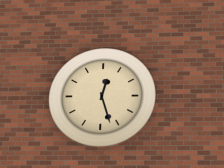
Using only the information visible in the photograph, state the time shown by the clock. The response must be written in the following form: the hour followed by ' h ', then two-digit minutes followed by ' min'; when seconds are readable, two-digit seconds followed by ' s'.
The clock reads 12 h 27 min
